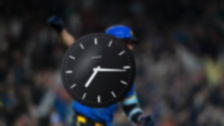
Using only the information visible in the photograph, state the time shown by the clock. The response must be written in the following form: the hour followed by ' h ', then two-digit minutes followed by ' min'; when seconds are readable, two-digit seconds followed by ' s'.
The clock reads 7 h 16 min
